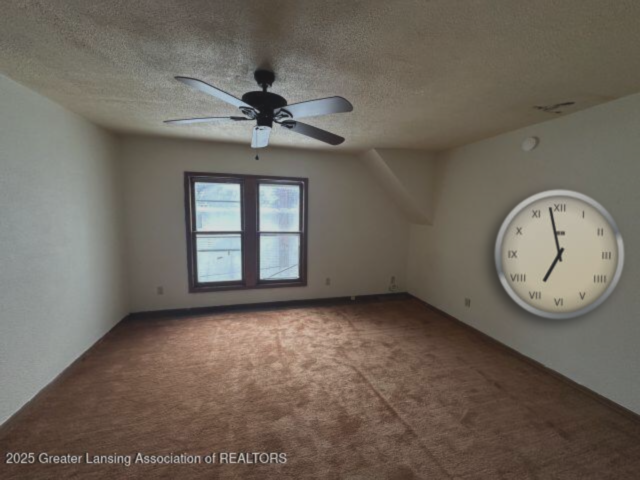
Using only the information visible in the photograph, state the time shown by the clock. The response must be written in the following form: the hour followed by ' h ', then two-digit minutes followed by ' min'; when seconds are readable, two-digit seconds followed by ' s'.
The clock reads 6 h 58 min
